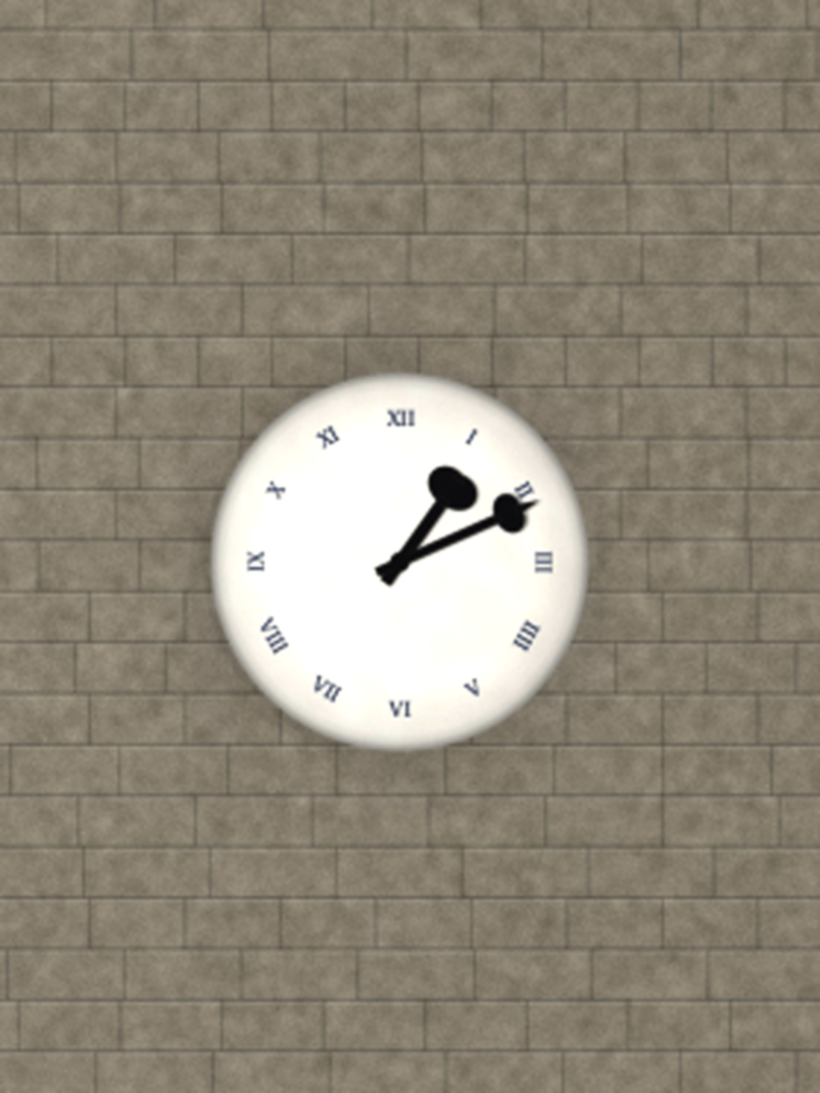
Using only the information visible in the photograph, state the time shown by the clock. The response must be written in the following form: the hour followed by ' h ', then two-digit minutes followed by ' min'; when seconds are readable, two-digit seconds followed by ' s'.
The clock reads 1 h 11 min
